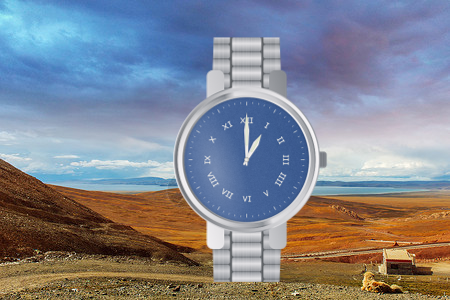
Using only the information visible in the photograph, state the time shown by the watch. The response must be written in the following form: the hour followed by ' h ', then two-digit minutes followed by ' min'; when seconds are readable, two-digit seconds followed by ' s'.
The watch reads 1 h 00 min
